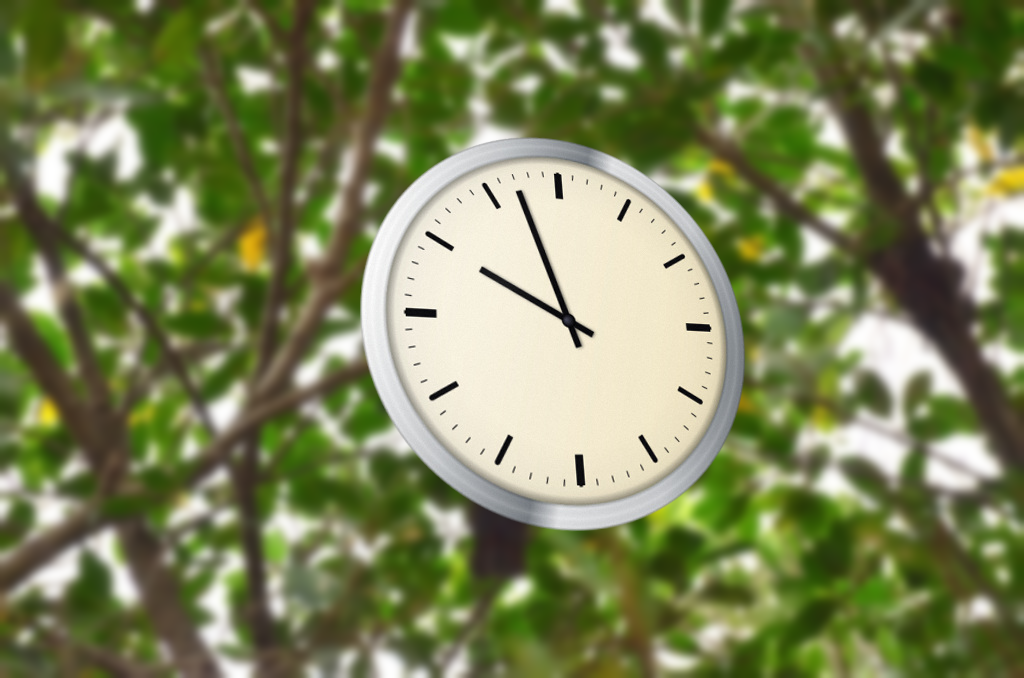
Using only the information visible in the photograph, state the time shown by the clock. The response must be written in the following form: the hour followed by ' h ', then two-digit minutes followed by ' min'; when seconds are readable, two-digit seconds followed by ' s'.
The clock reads 9 h 57 min
